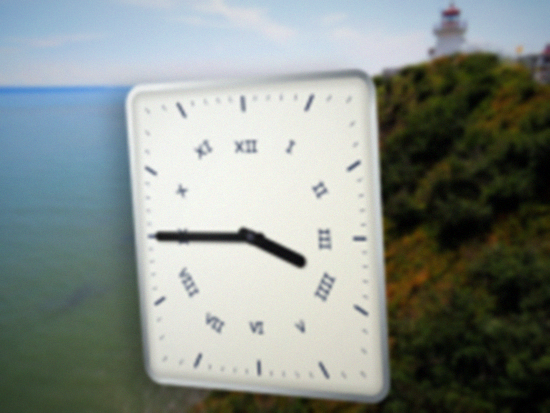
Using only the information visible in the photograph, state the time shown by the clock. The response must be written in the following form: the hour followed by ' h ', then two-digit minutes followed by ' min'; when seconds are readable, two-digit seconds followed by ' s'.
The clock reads 3 h 45 min
